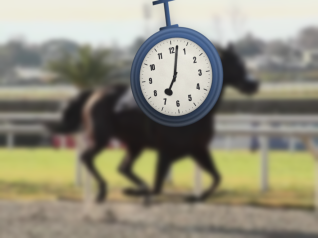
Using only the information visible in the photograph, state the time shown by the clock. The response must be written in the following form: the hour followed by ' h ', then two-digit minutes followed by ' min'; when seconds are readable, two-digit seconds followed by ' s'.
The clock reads 7 h 02 min
